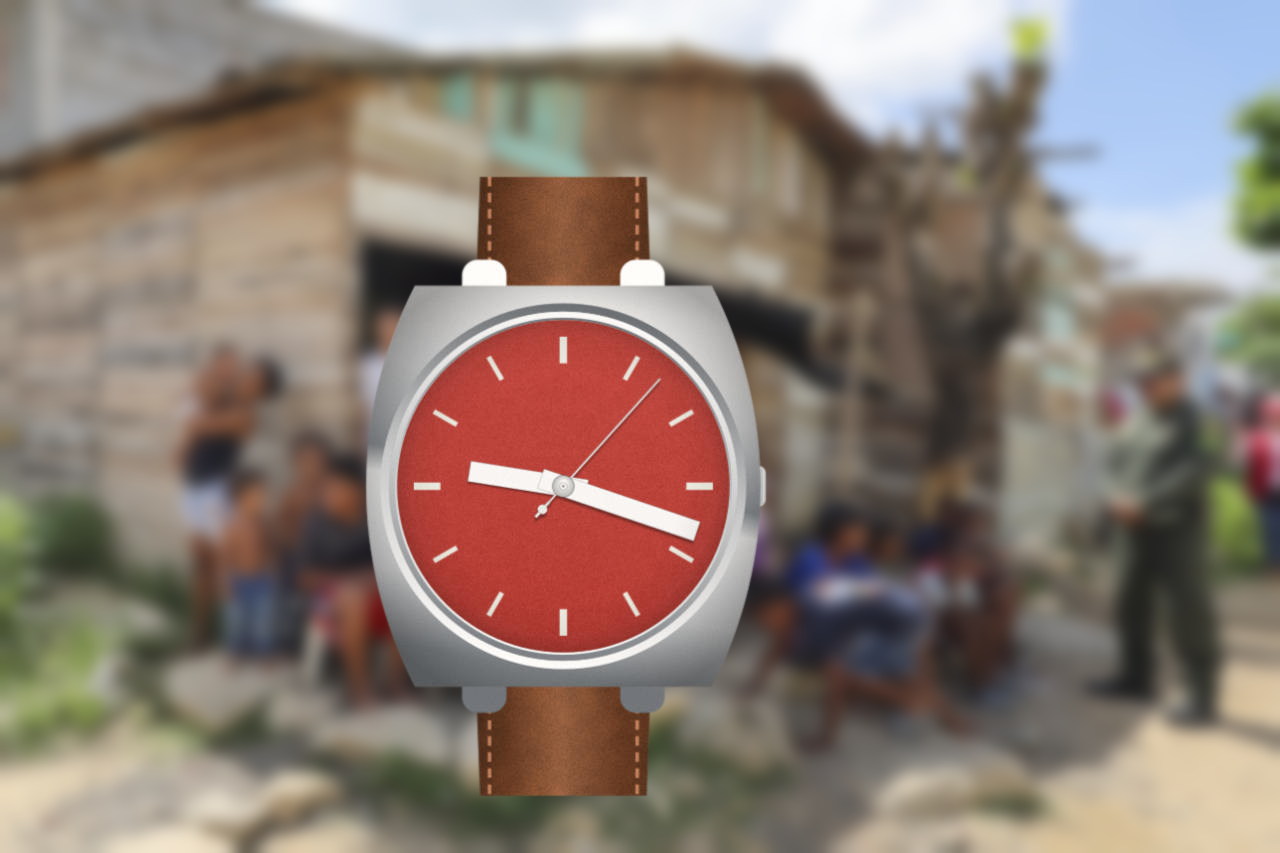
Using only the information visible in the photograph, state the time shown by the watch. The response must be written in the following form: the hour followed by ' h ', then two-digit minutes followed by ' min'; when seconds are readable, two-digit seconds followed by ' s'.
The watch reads 9 h 18 min 07 s
